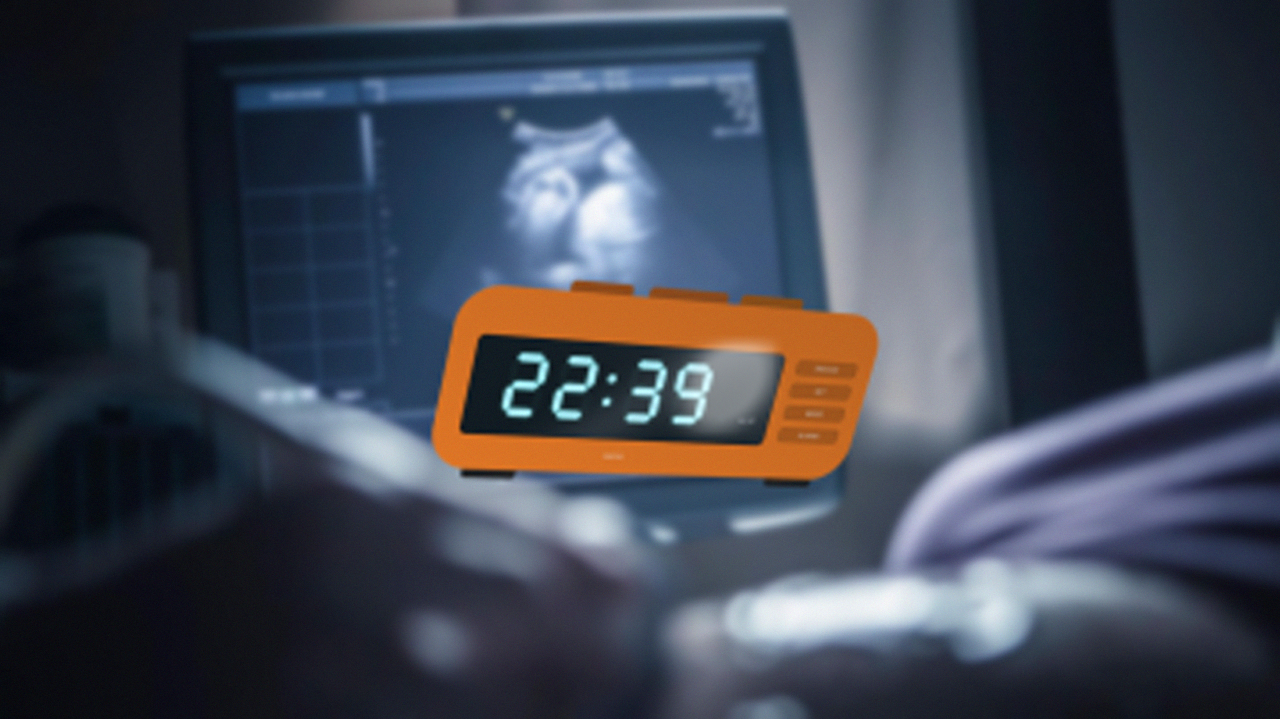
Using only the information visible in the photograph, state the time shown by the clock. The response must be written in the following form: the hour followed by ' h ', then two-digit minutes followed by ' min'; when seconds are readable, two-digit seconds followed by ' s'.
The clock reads 22 h 39 min
